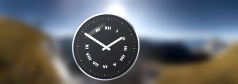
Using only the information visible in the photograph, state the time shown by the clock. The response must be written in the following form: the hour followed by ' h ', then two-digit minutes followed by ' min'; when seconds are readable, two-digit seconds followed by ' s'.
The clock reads 1 h 50 min
